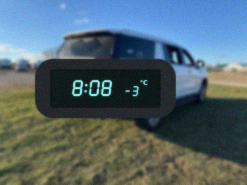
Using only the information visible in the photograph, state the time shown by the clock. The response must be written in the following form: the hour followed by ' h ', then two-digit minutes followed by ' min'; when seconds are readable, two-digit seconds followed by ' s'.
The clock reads 8 h 08 min
